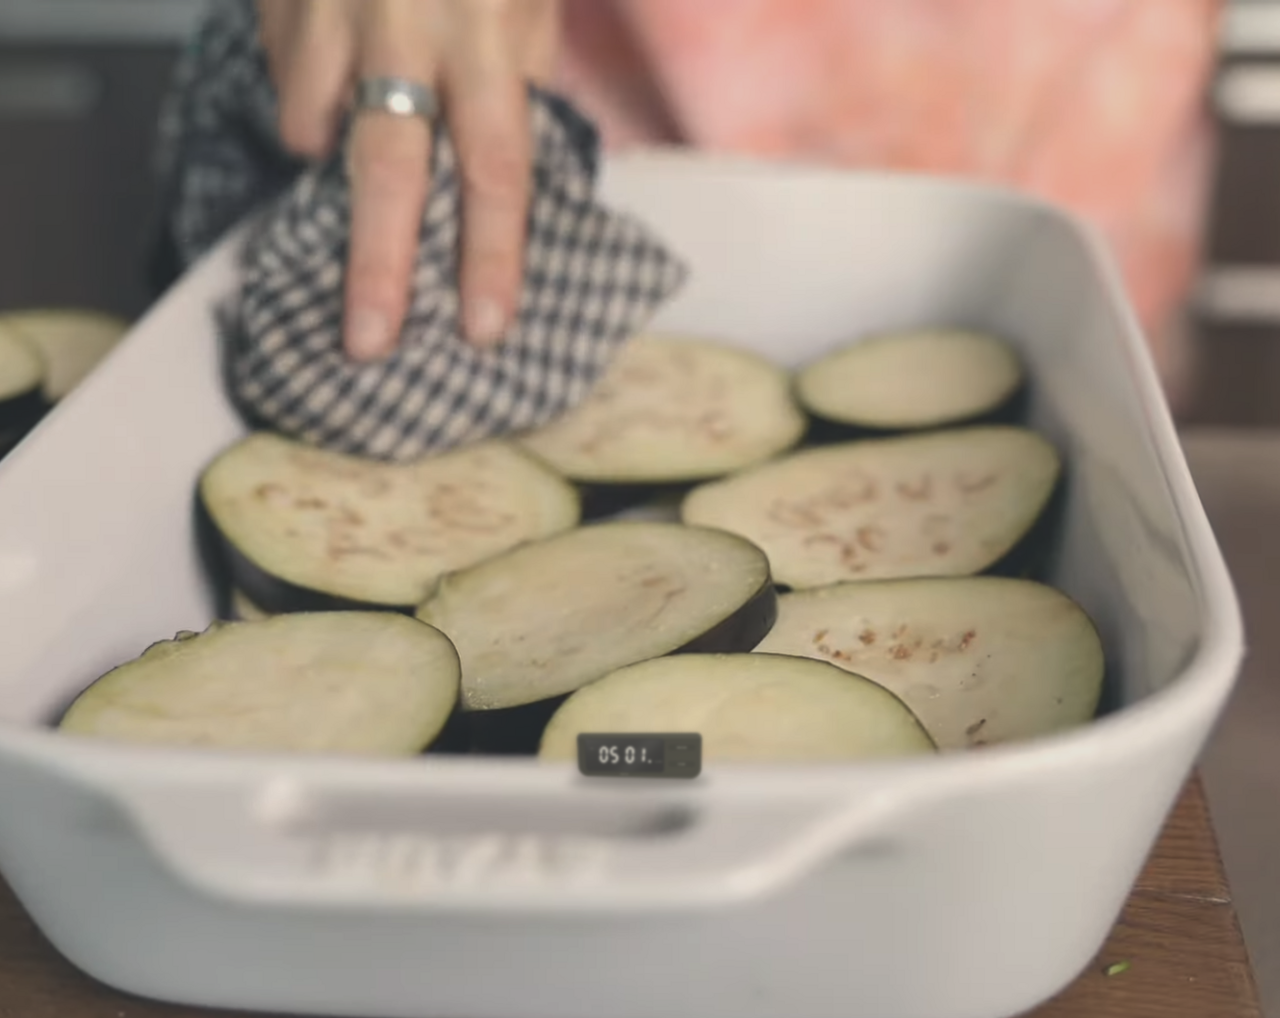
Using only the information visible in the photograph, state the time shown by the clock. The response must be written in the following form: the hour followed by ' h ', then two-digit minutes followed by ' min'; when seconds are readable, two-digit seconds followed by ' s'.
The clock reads 5 h 01 min
